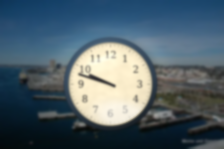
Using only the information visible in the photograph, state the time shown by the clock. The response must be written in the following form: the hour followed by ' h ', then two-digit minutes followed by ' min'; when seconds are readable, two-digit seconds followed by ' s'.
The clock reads 9 h 48 min
